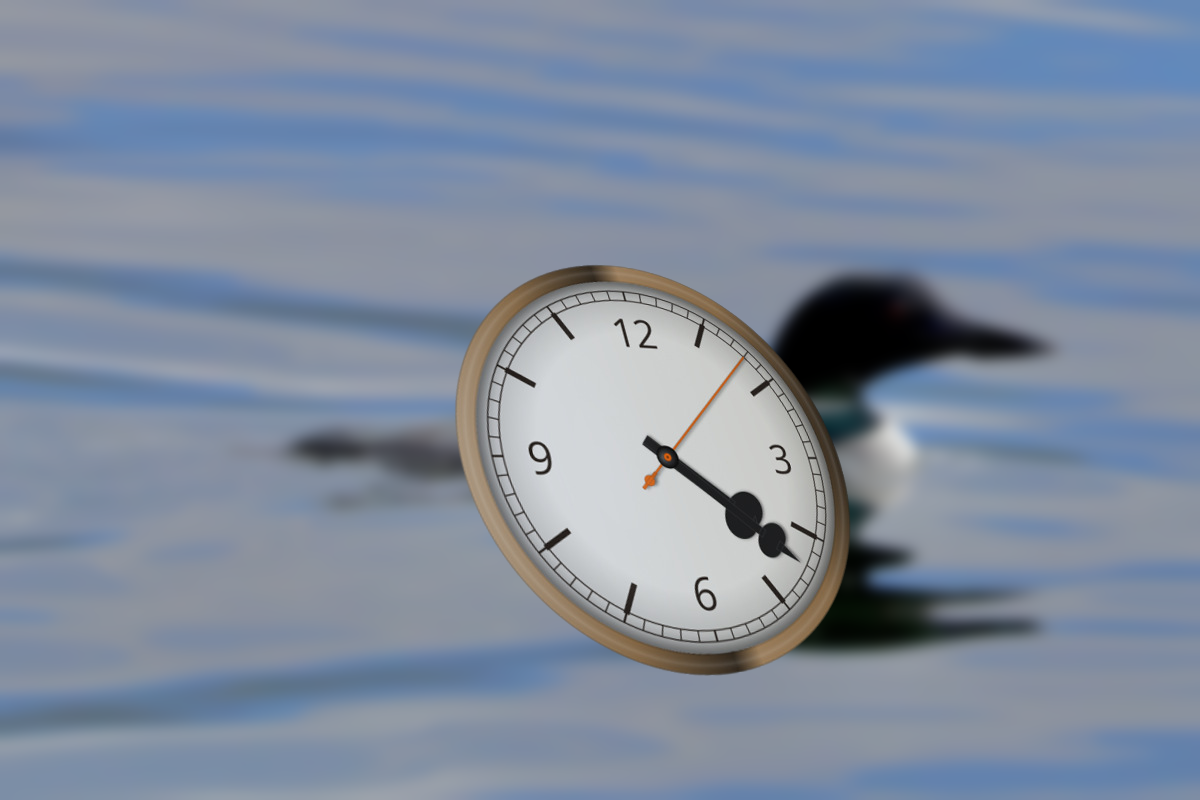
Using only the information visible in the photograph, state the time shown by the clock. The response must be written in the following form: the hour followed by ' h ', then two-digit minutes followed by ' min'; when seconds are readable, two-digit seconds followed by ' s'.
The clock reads 4 h 22 min 08 s
